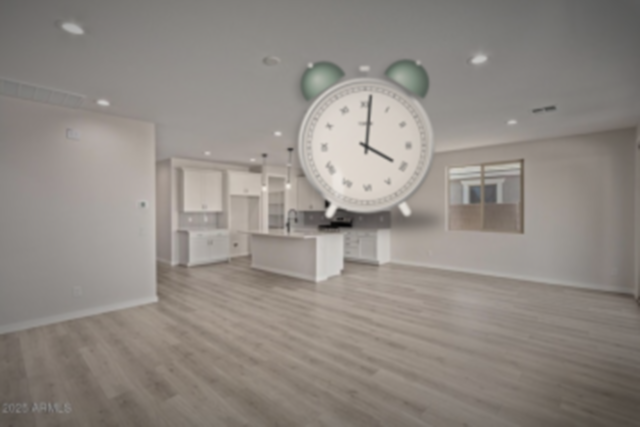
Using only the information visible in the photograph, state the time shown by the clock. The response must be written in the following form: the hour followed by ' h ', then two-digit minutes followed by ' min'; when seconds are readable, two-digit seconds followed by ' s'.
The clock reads 4 h 01 min
